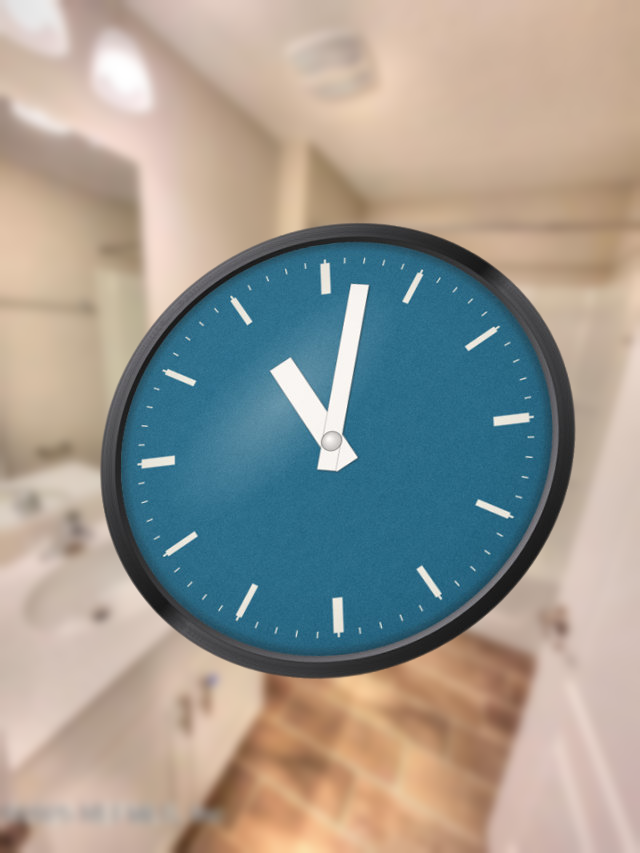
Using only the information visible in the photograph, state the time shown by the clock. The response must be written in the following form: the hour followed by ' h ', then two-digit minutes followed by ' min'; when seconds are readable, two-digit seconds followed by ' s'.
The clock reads 11 h 02 min
